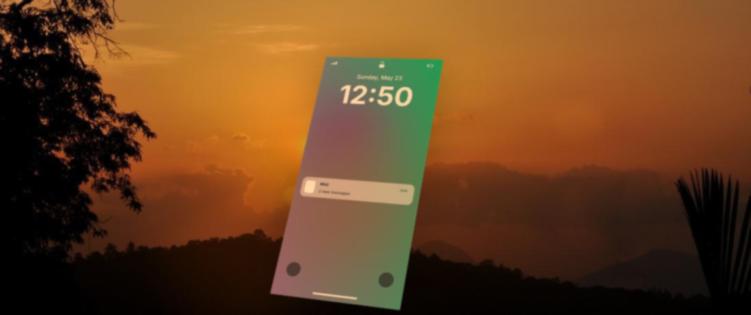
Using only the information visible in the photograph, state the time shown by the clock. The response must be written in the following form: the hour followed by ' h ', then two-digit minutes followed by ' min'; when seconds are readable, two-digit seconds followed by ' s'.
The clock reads 12 h 50 min
